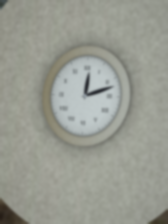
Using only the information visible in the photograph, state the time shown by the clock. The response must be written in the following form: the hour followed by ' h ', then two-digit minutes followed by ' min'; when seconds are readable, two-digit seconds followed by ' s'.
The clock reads 12 h 12 min
